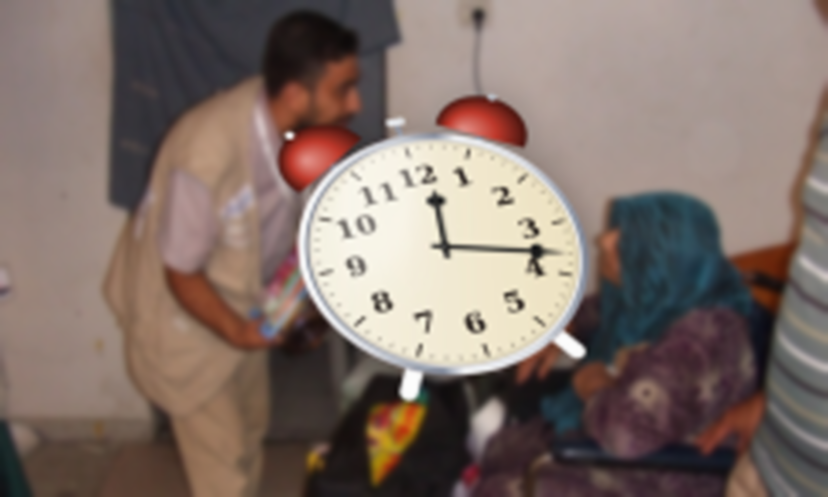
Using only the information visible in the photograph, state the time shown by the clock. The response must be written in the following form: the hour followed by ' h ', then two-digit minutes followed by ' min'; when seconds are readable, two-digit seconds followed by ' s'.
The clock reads 12 h 18 min
